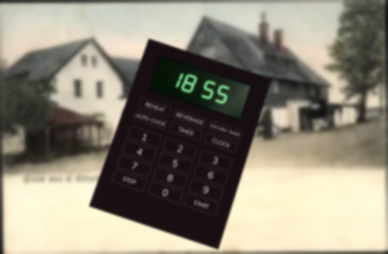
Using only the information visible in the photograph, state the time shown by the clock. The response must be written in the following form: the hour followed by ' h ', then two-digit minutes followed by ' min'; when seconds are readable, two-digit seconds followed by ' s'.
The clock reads 18 h 55 min
